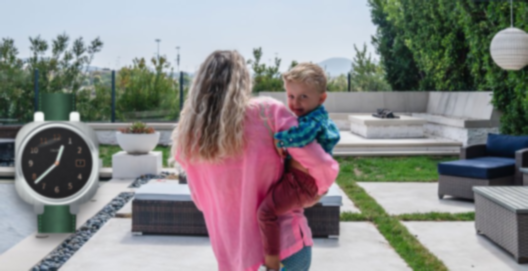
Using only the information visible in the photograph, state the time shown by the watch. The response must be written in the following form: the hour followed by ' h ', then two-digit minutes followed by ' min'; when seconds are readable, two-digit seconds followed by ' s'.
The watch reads 12 h 38 min
